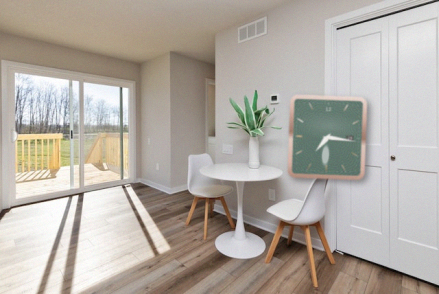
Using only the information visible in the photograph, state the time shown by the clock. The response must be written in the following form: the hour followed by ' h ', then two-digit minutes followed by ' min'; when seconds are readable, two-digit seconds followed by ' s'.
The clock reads 7 h 16 min
